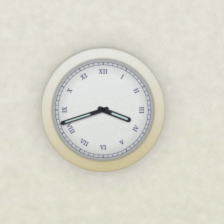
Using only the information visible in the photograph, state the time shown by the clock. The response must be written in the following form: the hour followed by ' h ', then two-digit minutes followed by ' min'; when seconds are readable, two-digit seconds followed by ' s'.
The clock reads 3 h 42 min
